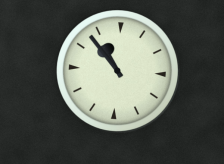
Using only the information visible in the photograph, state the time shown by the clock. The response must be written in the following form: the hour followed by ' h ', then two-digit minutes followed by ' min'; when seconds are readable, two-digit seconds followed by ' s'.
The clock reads 10 h 53 min
